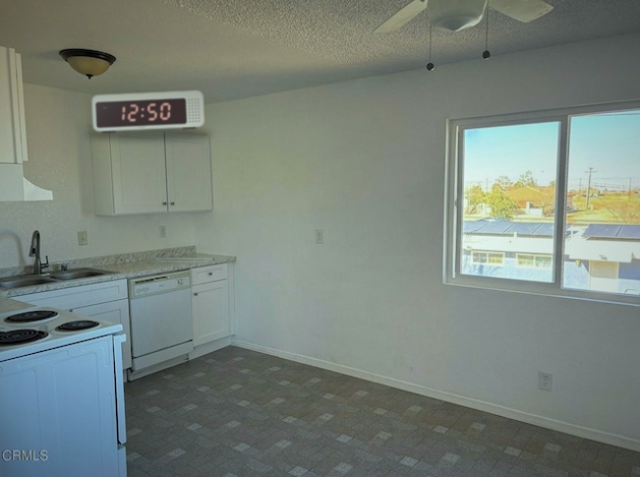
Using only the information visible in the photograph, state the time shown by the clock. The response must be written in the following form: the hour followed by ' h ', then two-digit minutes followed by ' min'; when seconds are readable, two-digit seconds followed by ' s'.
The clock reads 12 h 50 min
